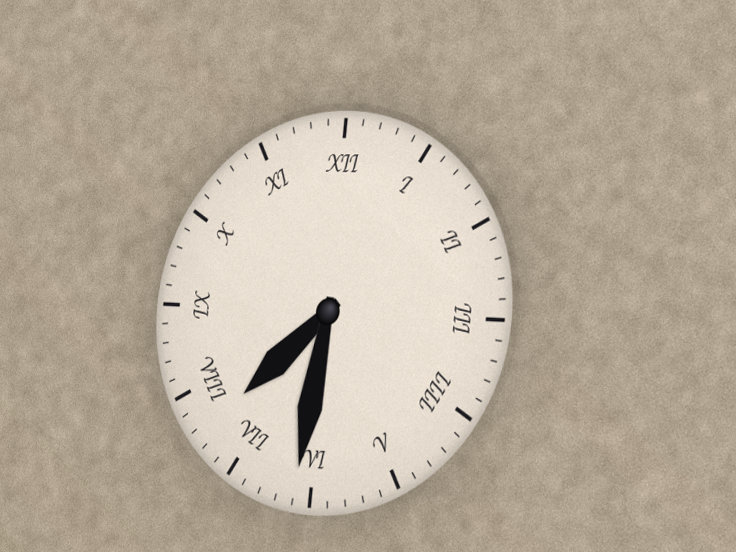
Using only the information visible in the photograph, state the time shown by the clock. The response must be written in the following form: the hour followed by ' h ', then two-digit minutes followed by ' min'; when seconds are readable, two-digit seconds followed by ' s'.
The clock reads 7 h 31 min
